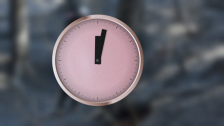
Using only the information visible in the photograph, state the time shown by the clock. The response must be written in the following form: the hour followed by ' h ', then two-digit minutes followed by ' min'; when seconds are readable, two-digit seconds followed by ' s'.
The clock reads 12 h 02 min
